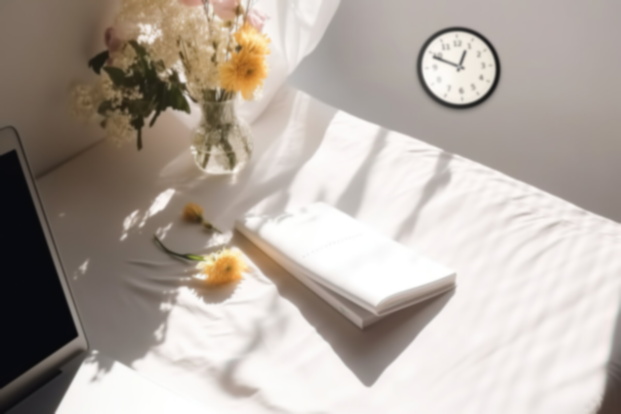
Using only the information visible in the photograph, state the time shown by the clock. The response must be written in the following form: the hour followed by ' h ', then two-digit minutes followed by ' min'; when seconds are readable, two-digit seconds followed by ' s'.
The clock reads 12 h 49 min
